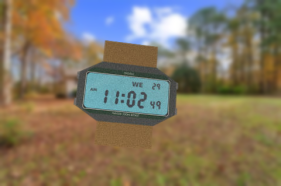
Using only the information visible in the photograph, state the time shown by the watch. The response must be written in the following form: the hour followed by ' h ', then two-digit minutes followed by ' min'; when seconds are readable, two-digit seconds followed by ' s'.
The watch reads 11 h 02 min 49 s
